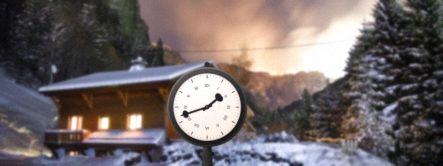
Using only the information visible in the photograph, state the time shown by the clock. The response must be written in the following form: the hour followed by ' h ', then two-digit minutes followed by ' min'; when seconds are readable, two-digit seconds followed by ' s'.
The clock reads 1 h 42 min
